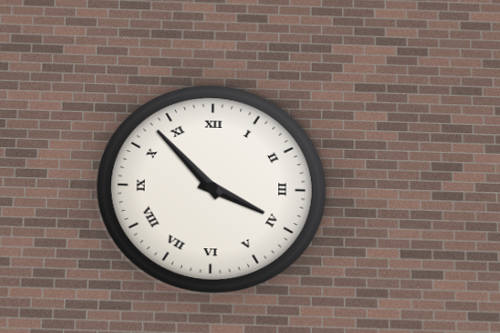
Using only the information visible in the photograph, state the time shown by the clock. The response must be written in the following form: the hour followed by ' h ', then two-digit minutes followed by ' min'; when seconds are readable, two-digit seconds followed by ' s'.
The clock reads 3 h 53 min
